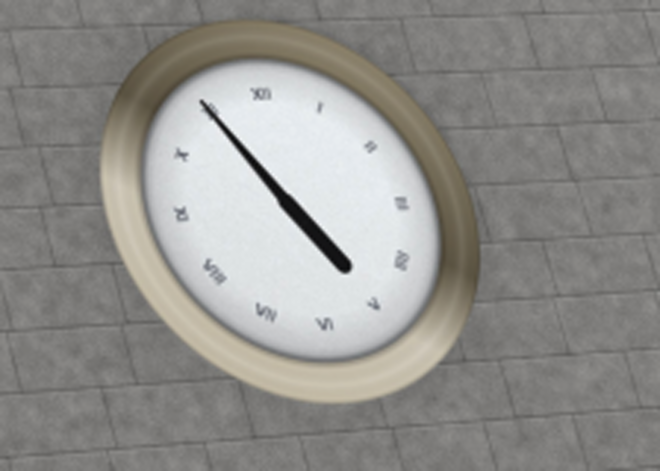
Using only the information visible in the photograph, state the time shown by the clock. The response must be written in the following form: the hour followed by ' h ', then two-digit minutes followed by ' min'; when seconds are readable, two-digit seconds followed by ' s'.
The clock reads 4 h 55 min
